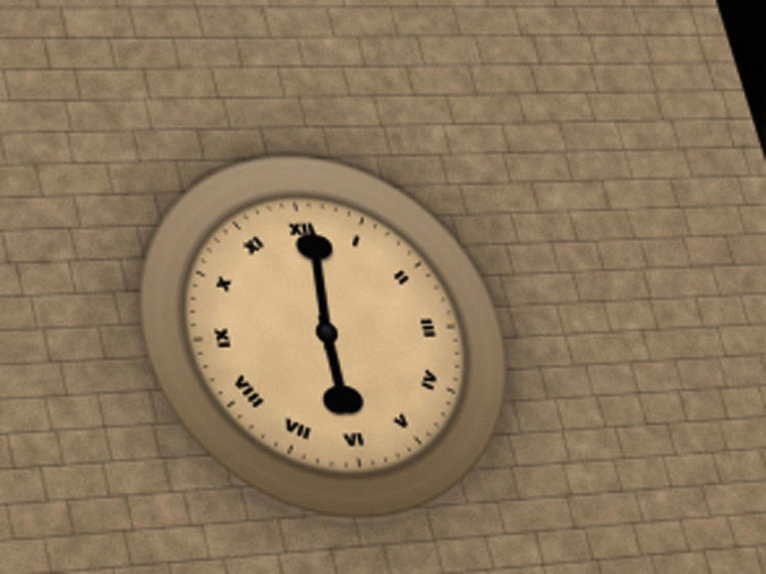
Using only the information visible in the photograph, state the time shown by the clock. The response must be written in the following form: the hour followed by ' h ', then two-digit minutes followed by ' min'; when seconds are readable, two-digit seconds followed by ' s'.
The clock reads 6 h 01 min
